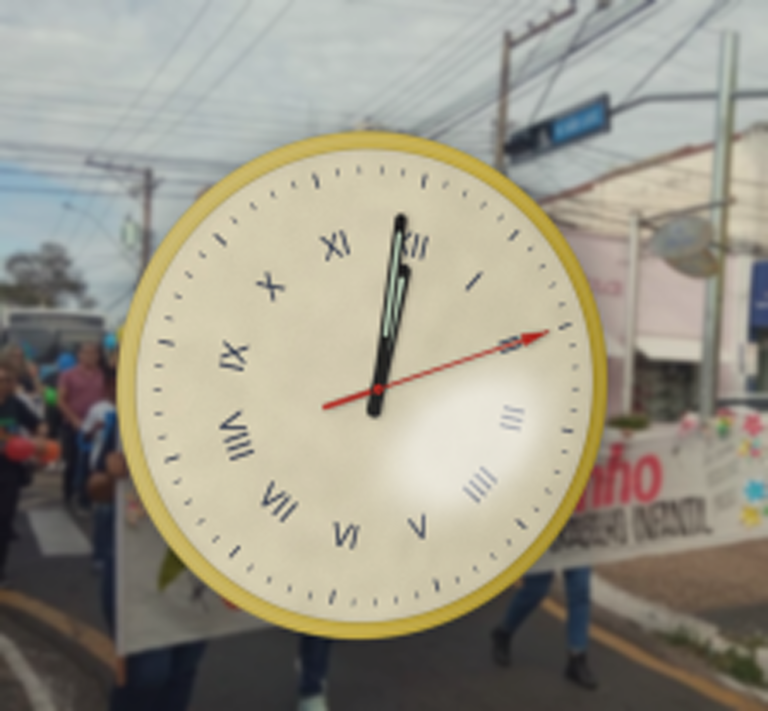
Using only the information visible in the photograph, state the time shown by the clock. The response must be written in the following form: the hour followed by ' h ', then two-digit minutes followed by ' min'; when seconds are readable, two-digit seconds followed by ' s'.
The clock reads 11 h 59 min 10 s
